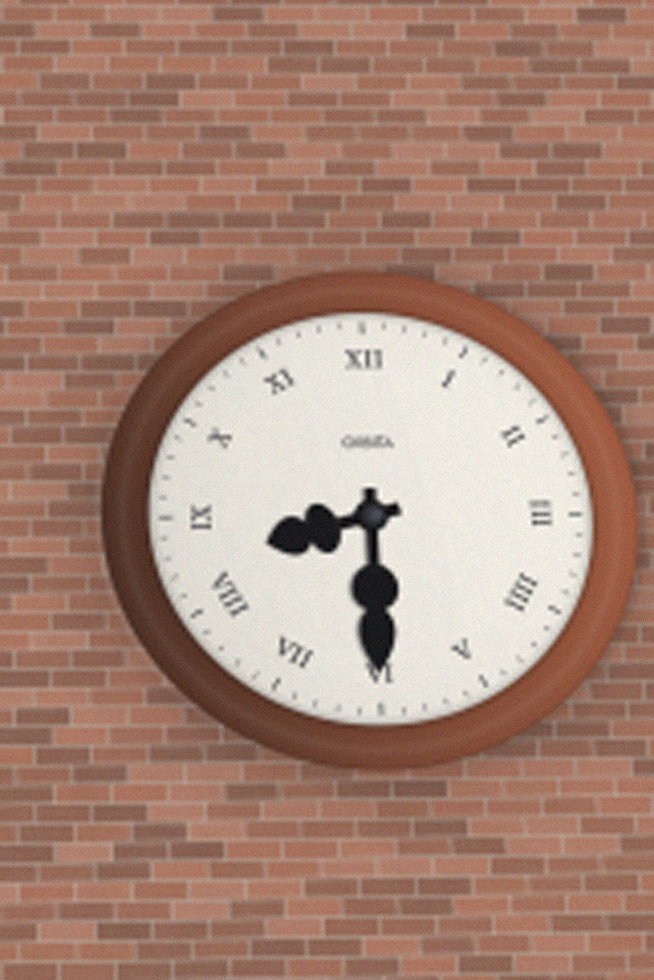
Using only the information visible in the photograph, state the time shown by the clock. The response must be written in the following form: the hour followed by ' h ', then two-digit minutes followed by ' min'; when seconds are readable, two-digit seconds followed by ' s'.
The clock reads 8 h 30 min
